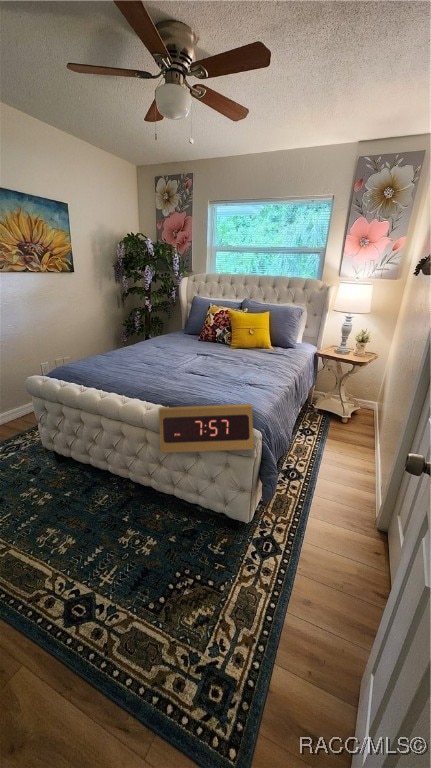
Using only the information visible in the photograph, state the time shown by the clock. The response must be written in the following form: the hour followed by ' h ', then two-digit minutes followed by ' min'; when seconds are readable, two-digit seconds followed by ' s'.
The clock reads 7 h 57 min
